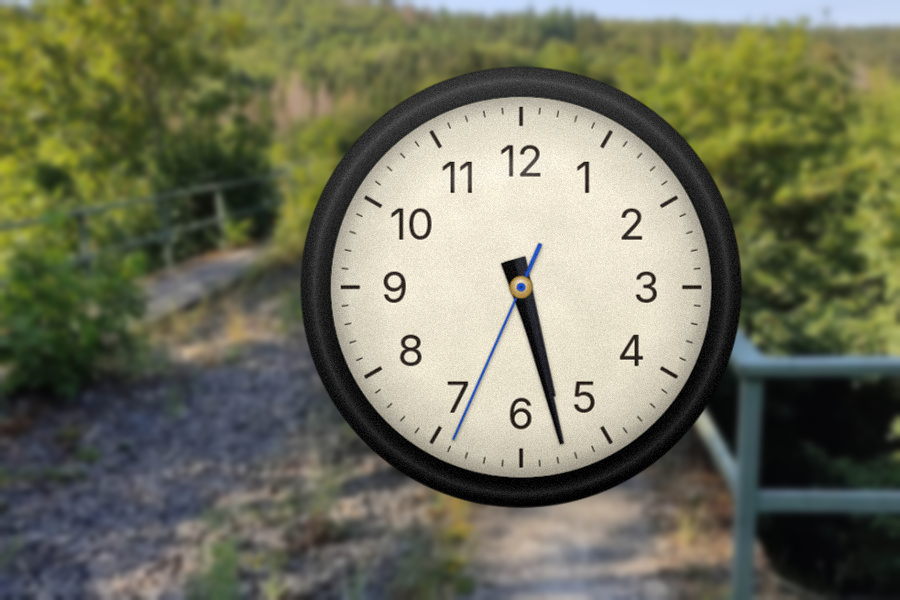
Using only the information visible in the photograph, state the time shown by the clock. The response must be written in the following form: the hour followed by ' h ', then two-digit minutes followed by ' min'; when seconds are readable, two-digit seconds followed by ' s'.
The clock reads 5 h 27 min 34 s
